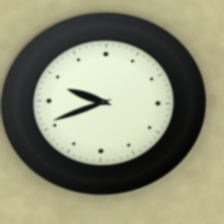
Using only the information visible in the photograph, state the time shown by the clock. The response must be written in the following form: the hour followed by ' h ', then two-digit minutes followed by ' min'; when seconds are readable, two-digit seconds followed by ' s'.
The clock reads 9 h 41 min
